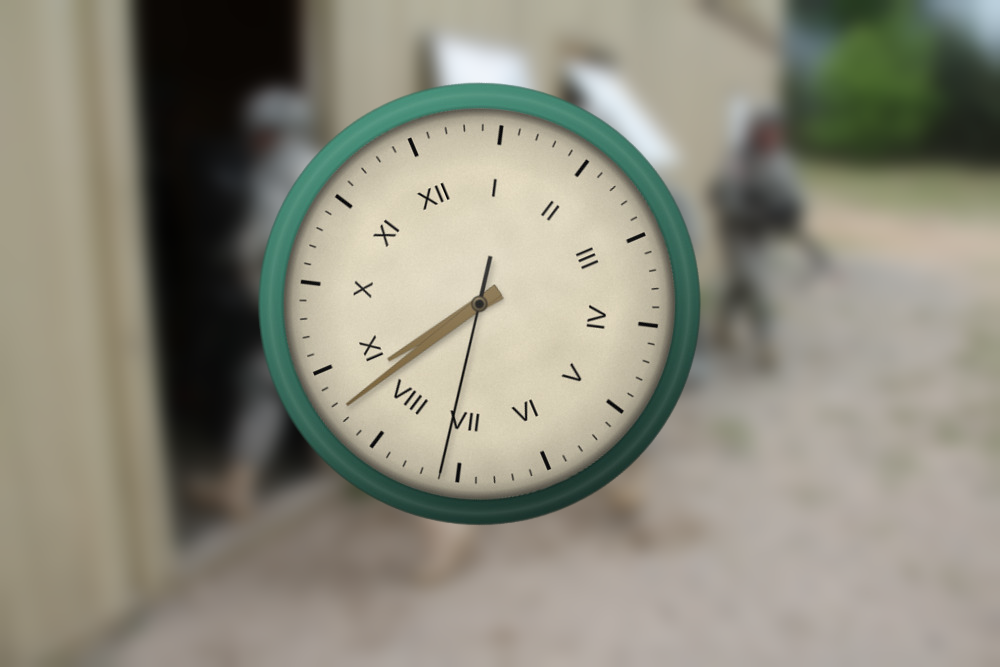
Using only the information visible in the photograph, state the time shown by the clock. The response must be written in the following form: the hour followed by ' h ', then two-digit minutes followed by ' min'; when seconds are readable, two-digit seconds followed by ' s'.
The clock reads 8 h 42 min 36 s
